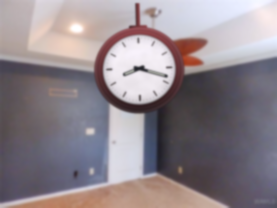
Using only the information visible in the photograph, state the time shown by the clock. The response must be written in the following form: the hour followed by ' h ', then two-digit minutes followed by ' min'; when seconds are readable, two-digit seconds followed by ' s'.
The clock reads 8 h 18 min
